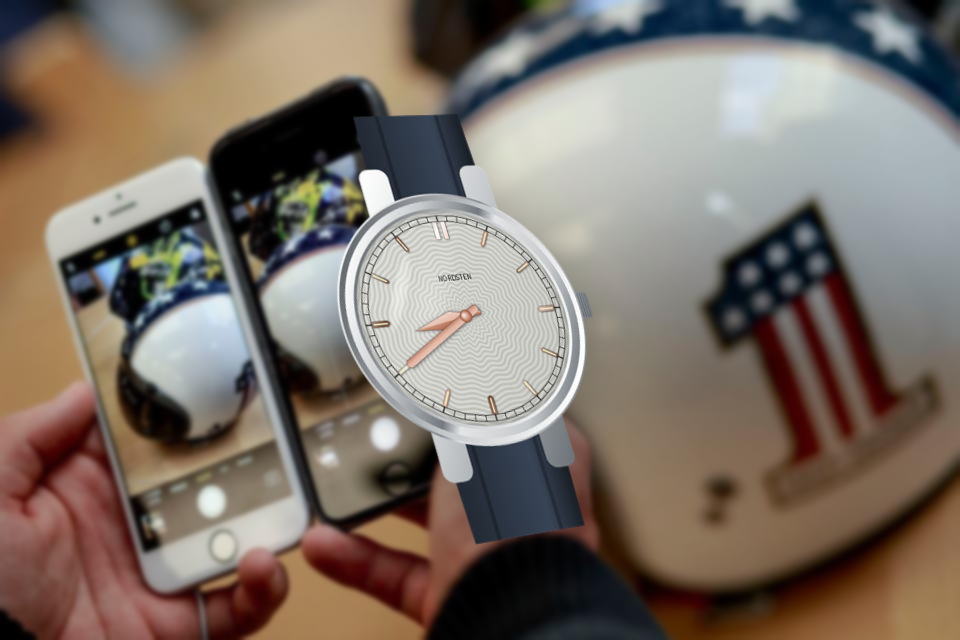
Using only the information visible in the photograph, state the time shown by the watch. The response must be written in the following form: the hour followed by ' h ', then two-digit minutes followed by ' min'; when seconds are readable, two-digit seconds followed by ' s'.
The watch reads 8 h 40 min
